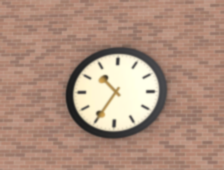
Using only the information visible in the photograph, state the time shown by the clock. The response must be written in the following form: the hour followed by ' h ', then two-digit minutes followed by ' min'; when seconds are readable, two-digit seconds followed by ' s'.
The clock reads 10 h 35 min
